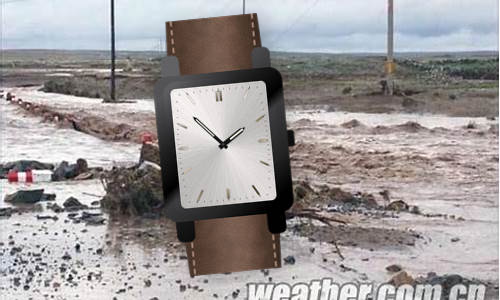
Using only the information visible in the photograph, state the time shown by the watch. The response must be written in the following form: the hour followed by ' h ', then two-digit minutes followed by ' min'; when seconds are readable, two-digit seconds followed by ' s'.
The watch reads 1 h 53 min
